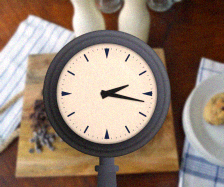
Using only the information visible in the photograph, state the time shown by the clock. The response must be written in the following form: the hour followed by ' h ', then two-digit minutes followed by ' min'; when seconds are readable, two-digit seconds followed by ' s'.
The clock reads 2 h 17 min
